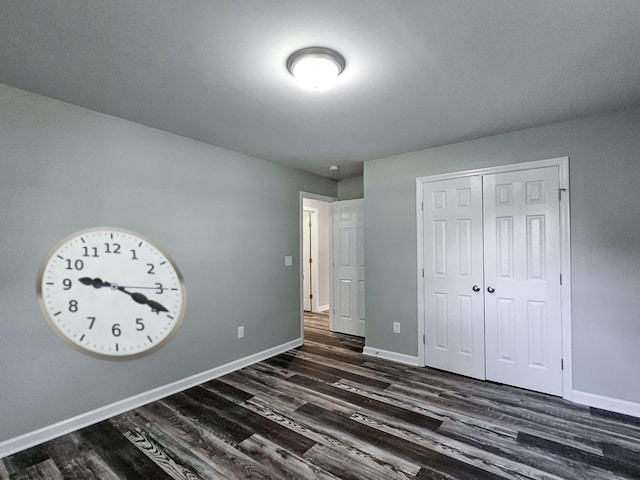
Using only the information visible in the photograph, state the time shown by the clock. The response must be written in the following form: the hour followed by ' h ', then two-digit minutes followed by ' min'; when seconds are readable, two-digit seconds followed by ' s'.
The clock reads 9 h 19 min 15 s
